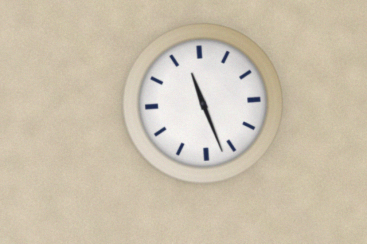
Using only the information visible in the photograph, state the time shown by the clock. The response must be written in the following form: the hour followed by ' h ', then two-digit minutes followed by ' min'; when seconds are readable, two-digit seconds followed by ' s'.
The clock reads 11 h 27 min
